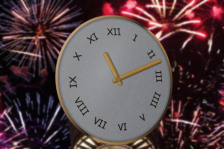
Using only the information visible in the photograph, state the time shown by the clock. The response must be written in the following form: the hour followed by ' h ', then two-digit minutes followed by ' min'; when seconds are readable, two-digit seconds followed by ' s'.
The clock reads 11 h 12 min
